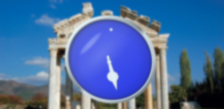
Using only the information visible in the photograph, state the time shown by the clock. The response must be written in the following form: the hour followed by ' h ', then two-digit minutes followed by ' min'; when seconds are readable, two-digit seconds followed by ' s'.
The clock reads 5 h 27 min
